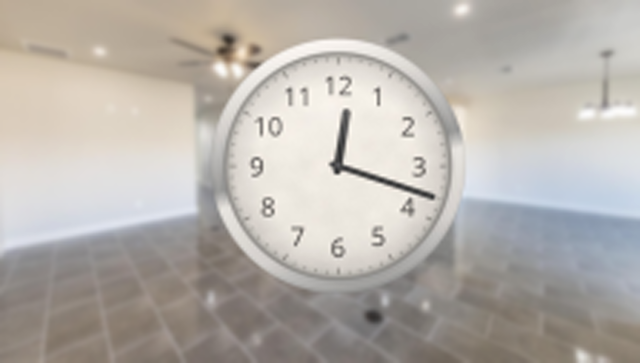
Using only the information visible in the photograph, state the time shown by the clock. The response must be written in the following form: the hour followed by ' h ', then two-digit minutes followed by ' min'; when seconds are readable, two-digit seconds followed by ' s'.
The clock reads 12 h 18 min
